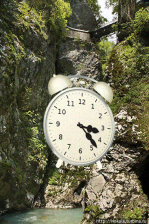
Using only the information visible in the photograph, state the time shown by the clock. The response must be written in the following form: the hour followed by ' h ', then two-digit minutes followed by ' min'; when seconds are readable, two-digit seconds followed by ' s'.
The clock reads 3 h 23 min
